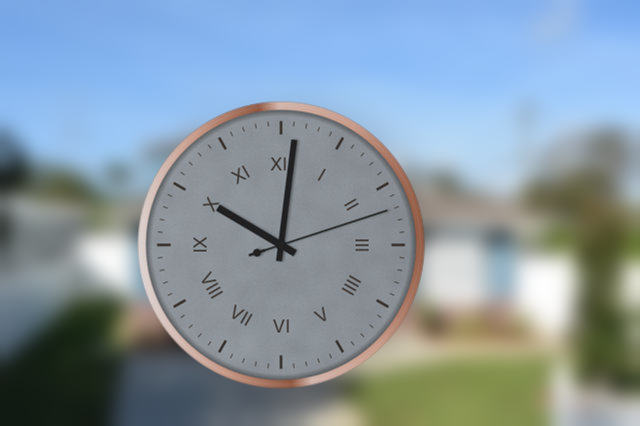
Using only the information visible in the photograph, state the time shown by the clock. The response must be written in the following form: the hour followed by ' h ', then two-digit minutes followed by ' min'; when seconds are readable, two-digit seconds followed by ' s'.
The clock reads 10 h 01 min 12 s
